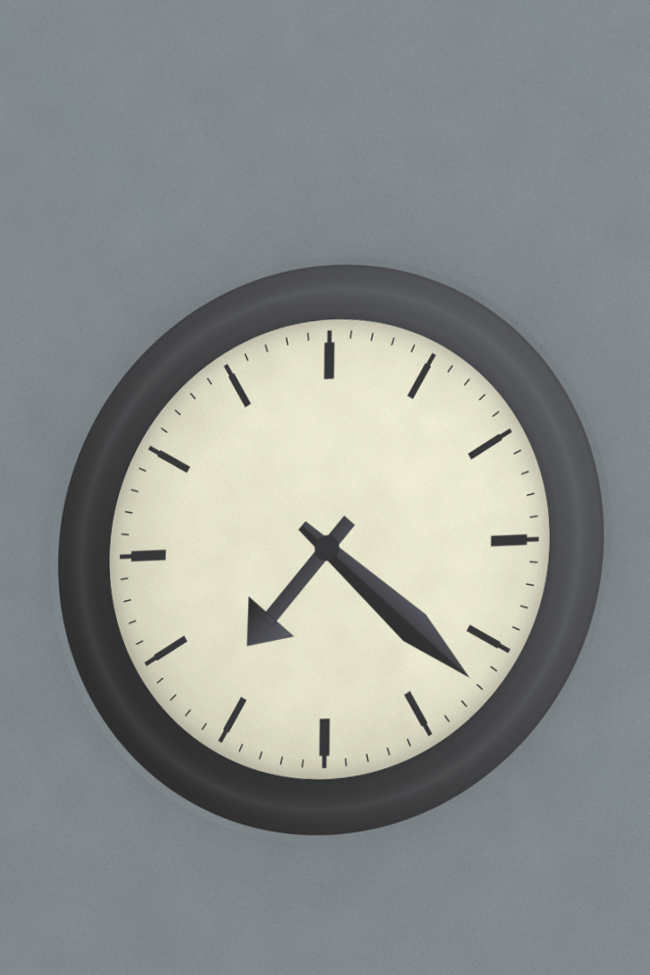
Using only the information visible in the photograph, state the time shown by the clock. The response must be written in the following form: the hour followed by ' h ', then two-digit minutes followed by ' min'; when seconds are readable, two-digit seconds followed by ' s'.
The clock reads 7 h 22 min
